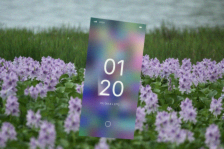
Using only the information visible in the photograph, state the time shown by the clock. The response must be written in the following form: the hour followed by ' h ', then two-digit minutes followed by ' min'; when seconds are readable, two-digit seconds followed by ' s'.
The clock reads 1 h 20 min
